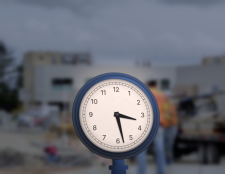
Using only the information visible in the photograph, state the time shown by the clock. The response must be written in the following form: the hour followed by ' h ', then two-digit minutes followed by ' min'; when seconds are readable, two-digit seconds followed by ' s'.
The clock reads 3 h 28 min
